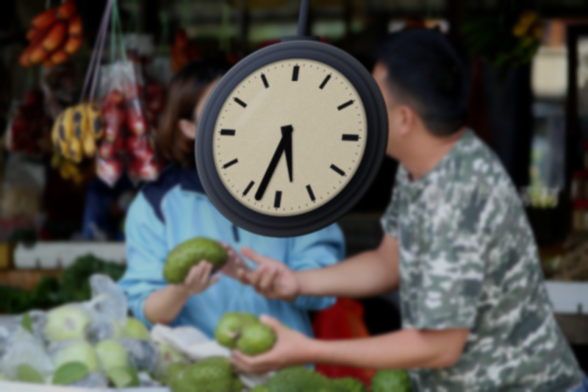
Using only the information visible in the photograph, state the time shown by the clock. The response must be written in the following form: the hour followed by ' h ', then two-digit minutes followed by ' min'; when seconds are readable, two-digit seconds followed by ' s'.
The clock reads 5 h 33 min
